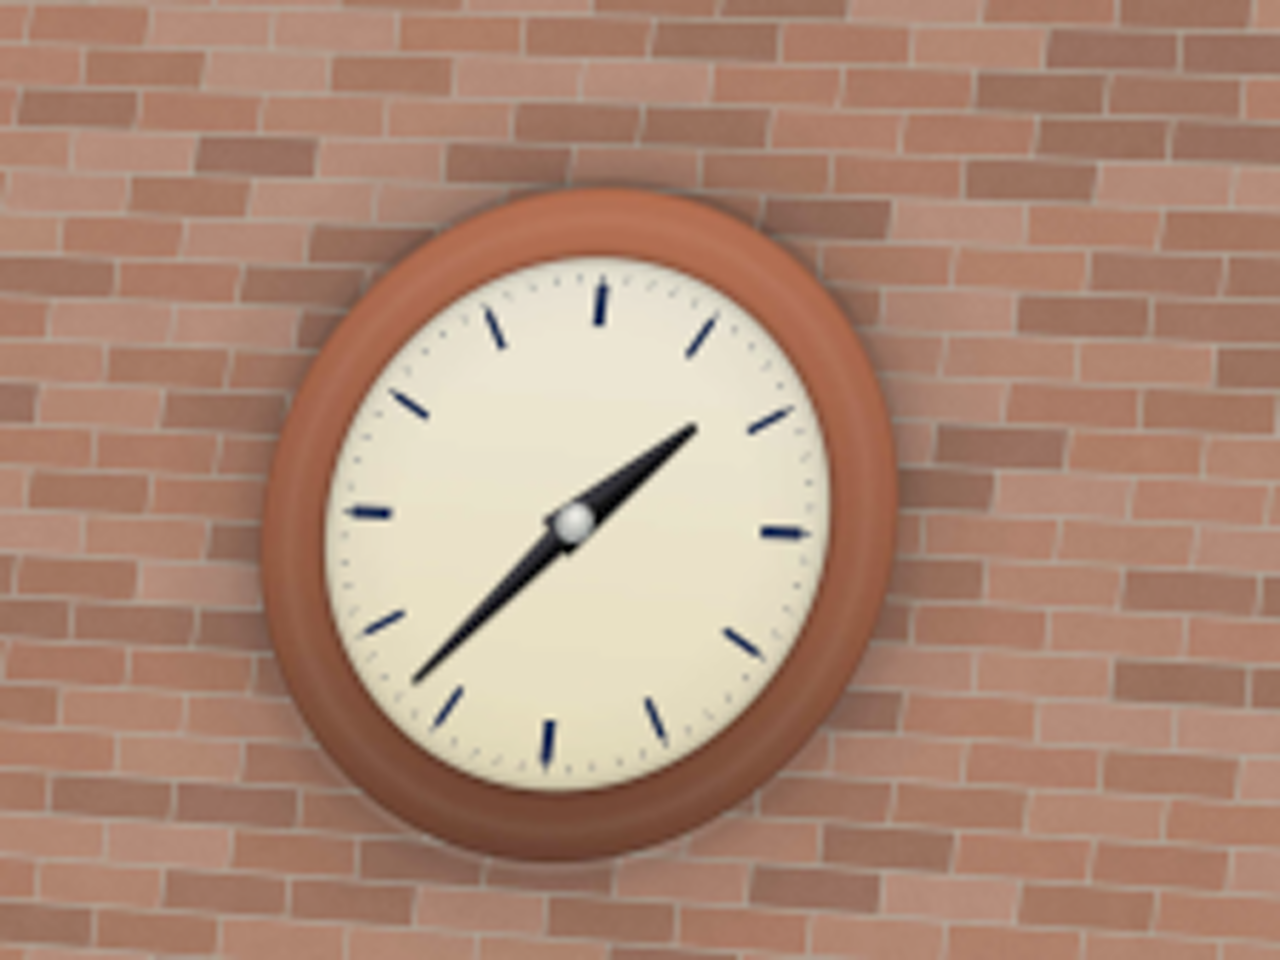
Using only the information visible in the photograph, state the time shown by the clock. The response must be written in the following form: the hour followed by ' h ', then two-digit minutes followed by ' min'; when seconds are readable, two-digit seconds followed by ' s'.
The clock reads 1 h 37 min
